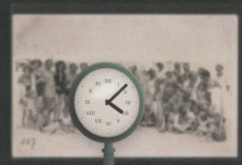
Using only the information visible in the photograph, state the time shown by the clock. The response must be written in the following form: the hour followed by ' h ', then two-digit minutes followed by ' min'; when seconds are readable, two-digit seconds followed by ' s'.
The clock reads 4 h 08 min
